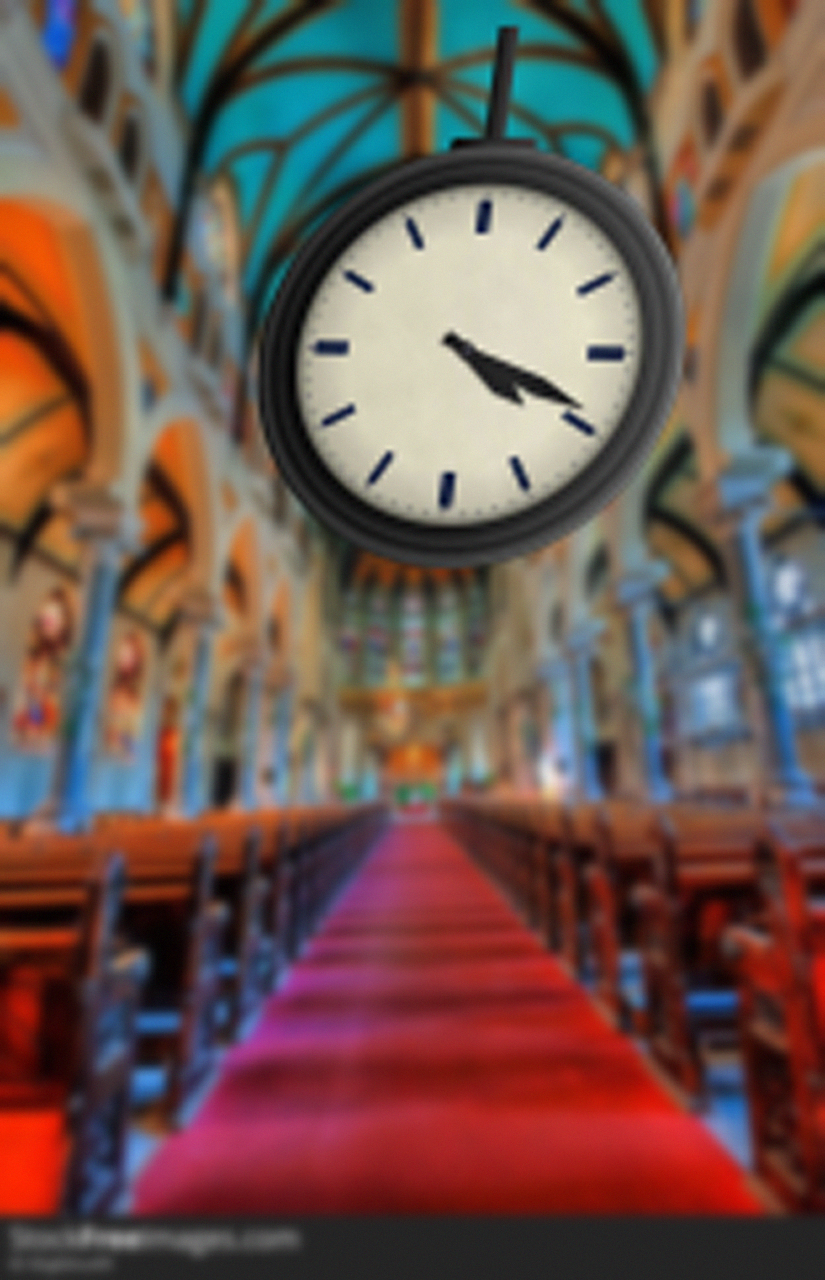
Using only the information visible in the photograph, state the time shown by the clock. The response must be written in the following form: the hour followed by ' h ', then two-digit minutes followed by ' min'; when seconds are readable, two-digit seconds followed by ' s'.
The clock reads 4 h 19 min
